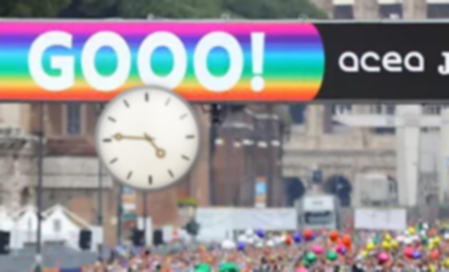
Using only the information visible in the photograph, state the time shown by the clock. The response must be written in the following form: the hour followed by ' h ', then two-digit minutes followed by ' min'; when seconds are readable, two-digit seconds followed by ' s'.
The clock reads 4 h 46 min
